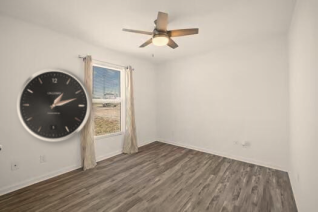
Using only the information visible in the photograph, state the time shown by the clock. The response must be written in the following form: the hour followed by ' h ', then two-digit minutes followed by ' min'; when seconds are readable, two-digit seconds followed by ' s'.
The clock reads 1 h 12 min
